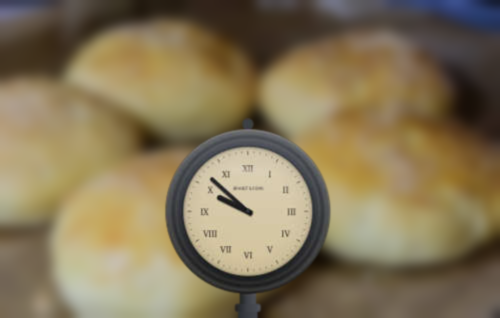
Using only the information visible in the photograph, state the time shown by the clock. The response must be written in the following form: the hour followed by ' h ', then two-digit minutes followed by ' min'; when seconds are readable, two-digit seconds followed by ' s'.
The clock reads 9 h 52 min
